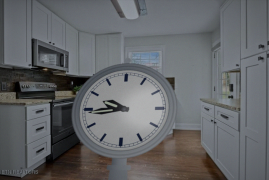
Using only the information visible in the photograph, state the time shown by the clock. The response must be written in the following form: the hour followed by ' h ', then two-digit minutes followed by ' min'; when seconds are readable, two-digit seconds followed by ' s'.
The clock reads 9 h 44 min
